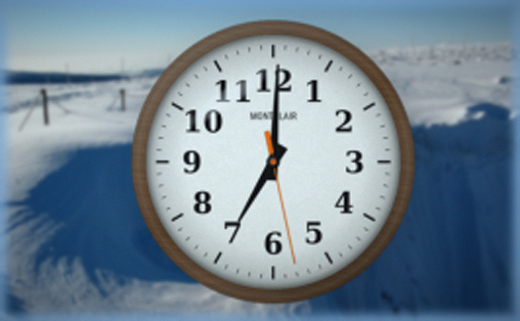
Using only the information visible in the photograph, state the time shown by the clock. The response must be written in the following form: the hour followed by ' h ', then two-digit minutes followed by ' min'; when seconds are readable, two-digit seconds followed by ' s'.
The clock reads 7 h 00 min 28 s
